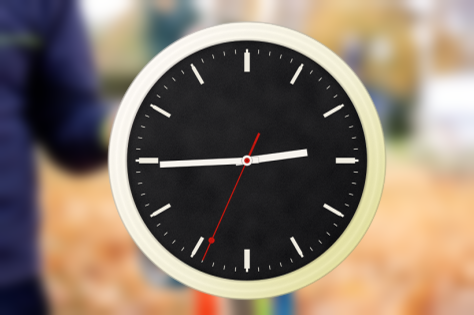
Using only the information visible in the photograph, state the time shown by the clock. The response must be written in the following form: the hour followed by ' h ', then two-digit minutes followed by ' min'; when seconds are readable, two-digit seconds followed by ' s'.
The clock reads 2 h 44 min 34 s
